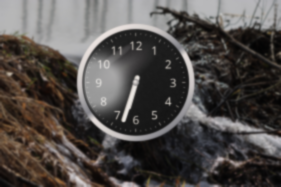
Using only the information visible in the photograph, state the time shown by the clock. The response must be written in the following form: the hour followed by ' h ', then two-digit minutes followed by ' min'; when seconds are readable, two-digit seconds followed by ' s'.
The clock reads 6 h 33 min
